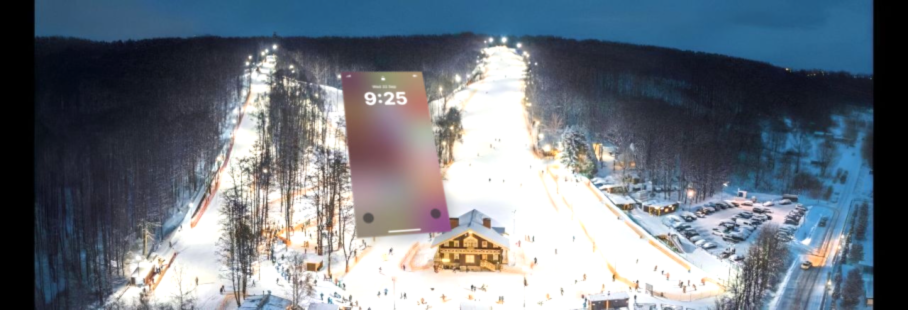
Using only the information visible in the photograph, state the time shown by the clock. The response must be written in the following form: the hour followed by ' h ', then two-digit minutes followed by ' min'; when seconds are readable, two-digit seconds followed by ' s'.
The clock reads 9 h 25 min
